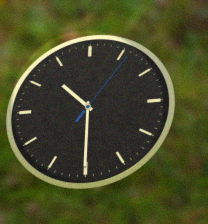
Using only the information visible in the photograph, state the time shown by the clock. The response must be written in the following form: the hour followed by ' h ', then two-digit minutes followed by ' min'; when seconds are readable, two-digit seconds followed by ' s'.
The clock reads 10 h 30 min 06 s
